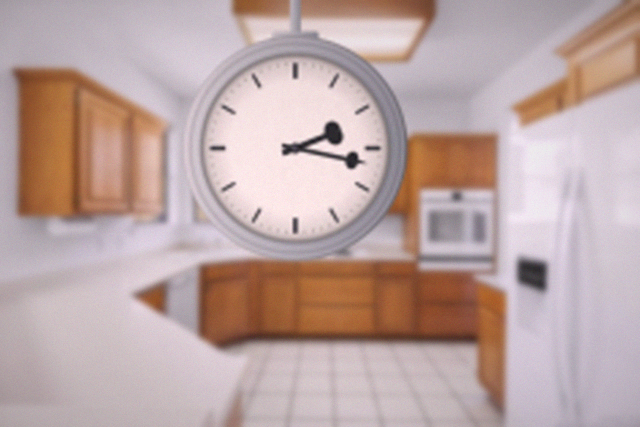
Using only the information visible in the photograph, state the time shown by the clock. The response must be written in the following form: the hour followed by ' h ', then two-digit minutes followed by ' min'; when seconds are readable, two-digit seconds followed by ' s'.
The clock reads 2 h 17 min
